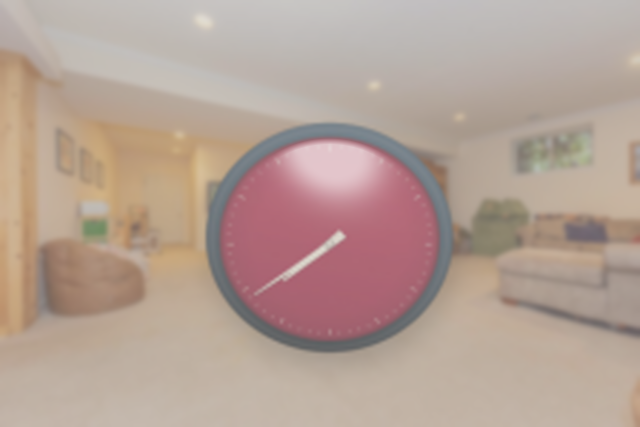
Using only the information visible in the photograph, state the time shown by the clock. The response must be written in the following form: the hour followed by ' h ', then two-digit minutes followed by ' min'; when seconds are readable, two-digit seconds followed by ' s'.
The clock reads 7 h 39 min
